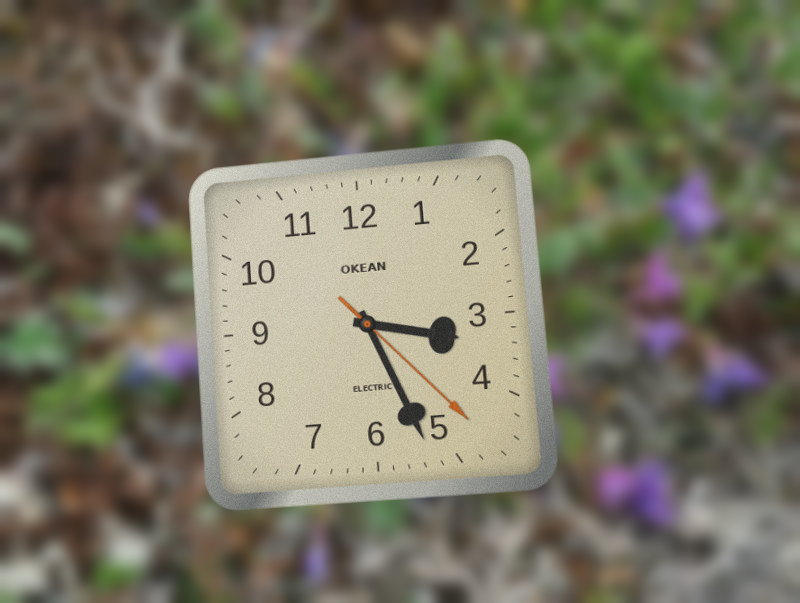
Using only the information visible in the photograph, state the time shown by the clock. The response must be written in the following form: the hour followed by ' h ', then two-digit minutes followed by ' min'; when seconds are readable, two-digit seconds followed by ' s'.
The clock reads 3 h 26 min 23 s
